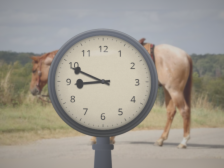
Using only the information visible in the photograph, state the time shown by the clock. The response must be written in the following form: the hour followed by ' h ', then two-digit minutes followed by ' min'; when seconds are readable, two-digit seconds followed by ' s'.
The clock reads 8 h 49 min
